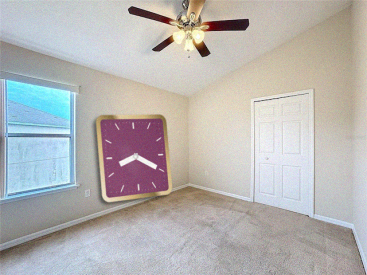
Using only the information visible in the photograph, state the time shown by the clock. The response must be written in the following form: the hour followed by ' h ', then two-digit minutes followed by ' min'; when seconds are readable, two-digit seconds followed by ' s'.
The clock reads 8 h 20 min
